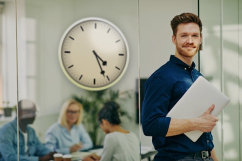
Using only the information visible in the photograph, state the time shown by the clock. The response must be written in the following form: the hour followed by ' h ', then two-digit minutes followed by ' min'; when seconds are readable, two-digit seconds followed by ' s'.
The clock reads 4 h 26 min
